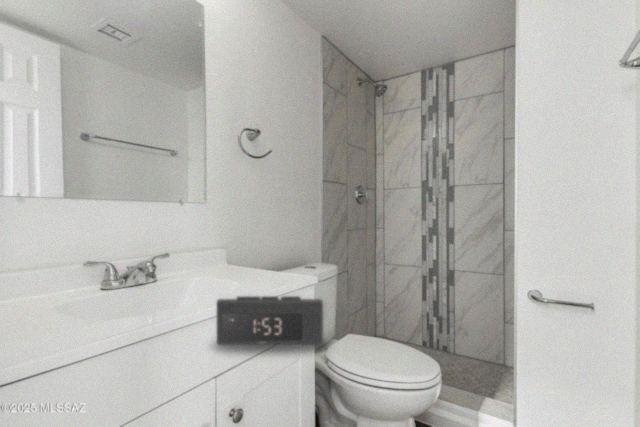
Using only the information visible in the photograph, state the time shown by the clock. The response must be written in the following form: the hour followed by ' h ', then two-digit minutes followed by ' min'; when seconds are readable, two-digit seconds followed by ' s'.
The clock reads 1 h 53 min
